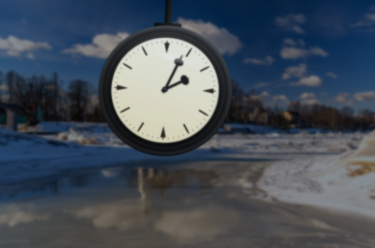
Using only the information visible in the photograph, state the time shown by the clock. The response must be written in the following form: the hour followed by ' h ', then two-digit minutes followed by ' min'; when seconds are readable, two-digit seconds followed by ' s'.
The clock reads 2 h 04 min
